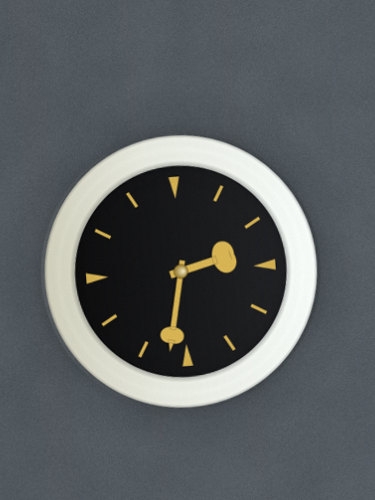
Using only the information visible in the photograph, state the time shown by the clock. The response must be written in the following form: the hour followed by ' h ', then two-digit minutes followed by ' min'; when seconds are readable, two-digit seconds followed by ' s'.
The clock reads 2 h 32 min
